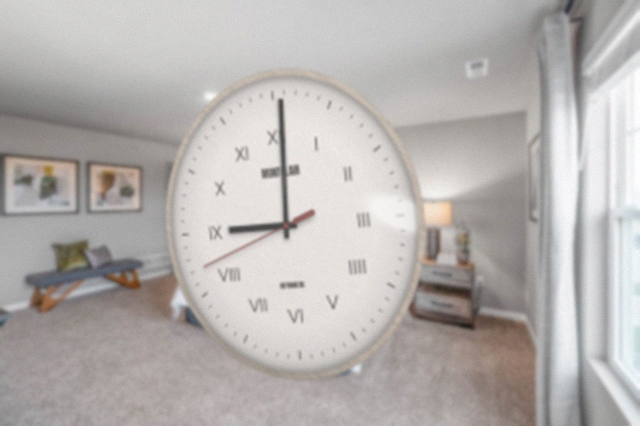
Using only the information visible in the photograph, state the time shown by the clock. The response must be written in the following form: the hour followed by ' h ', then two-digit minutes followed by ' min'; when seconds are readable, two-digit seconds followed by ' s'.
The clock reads 9 h 00 min 42 s
